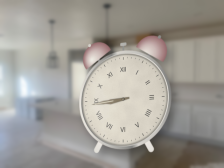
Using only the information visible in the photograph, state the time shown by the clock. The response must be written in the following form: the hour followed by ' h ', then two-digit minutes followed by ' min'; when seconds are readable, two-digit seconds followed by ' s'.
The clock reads 8 h 44 min
